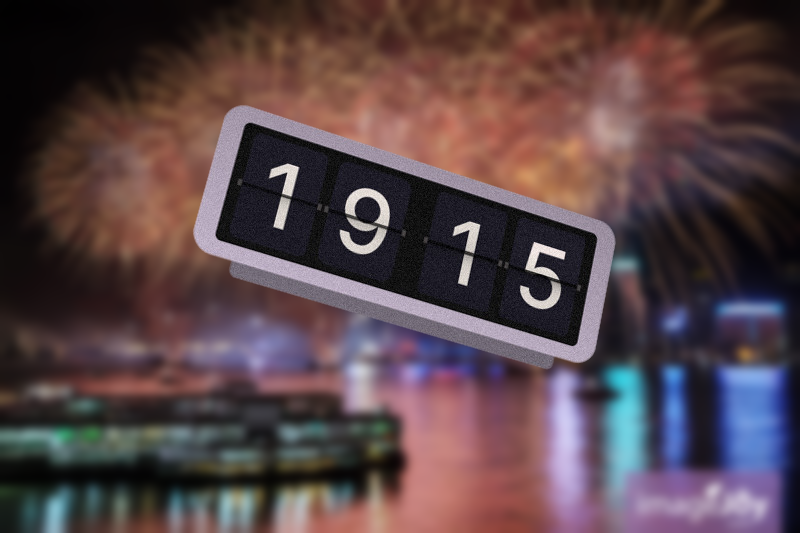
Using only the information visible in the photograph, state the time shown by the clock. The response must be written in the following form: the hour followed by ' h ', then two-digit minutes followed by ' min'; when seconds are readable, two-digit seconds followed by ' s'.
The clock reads 19 h 15 min
